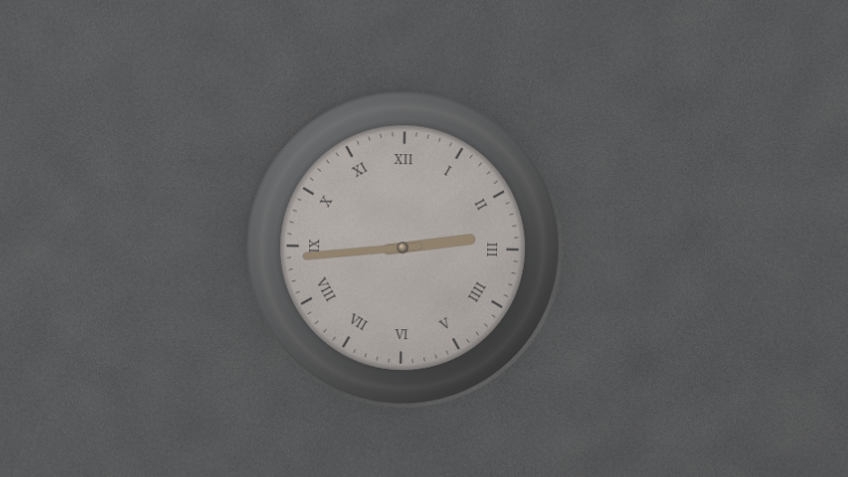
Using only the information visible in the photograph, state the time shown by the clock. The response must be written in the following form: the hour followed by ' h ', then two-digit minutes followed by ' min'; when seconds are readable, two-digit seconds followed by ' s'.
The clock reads 2 h 44 min
